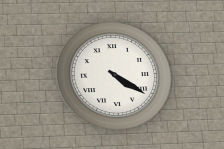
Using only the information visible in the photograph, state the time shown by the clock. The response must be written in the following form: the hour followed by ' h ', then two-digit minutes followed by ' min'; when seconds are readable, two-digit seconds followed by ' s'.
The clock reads 4 h 21 min
